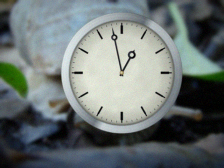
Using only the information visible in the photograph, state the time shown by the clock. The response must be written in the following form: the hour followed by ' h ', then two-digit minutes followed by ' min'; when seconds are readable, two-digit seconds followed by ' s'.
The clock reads 12 h 58 min
